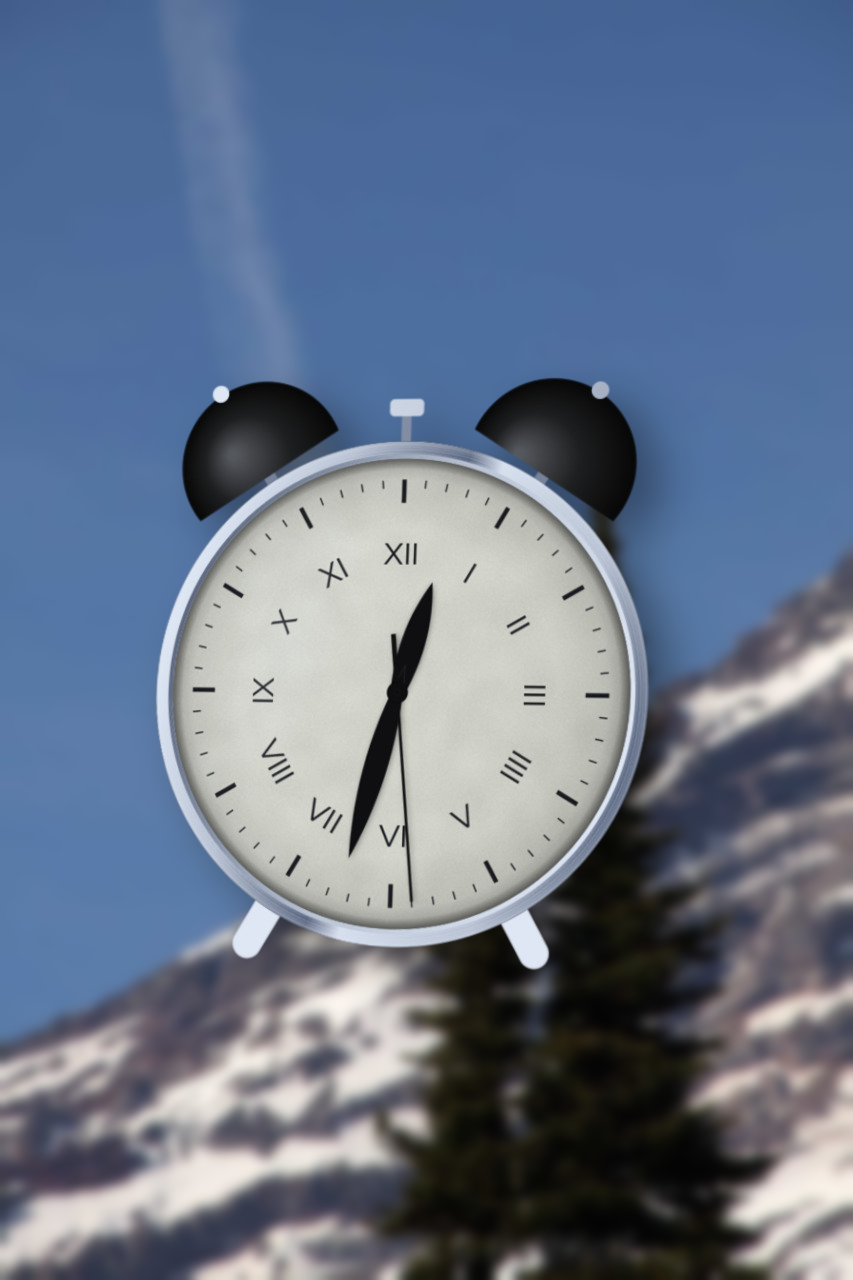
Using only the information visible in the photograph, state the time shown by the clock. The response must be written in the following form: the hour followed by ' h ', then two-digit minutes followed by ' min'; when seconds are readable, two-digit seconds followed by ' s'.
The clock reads 12 h 32 min 29 s
